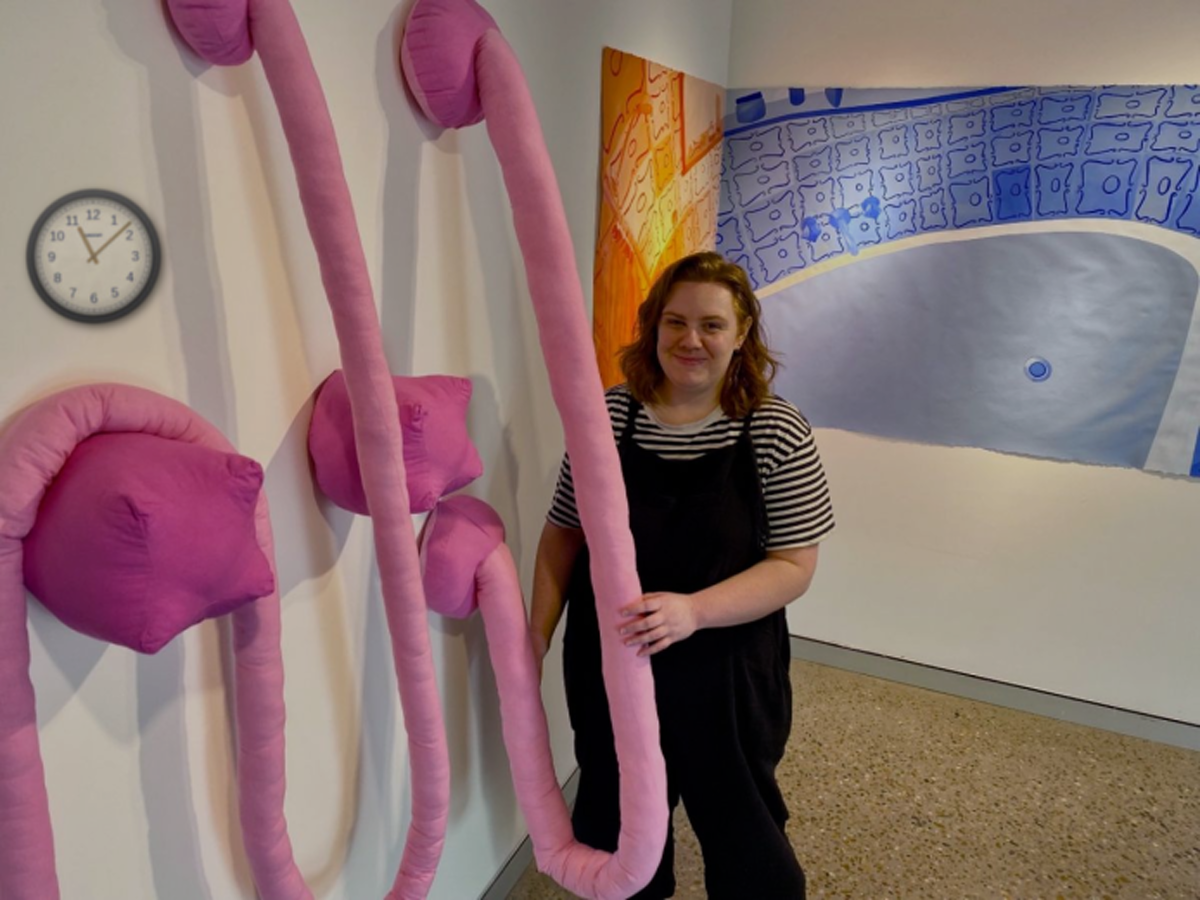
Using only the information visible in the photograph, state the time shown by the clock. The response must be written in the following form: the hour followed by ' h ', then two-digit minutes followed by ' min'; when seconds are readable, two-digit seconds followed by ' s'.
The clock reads 11 h 08 min
